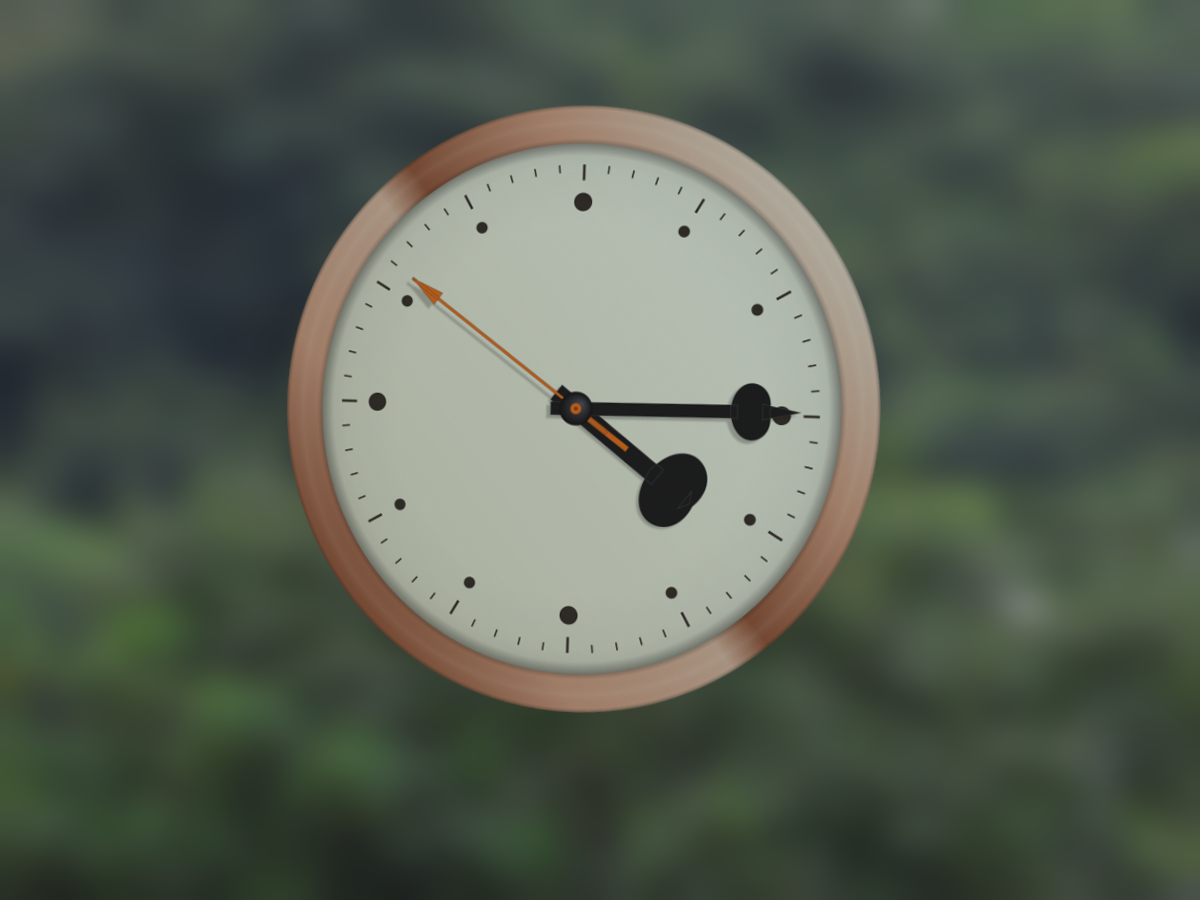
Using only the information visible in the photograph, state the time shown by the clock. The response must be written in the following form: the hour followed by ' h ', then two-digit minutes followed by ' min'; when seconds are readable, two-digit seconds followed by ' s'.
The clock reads 4 h 14 min 51 s
